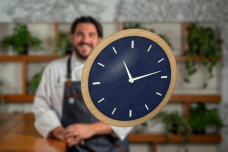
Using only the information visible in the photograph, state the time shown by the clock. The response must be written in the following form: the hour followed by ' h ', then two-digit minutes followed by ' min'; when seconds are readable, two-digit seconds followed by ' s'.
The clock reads 11 h 13 min
